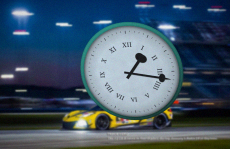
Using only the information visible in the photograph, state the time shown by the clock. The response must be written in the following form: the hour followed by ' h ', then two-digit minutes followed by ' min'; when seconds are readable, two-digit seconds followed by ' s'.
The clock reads 1 h 17 min
